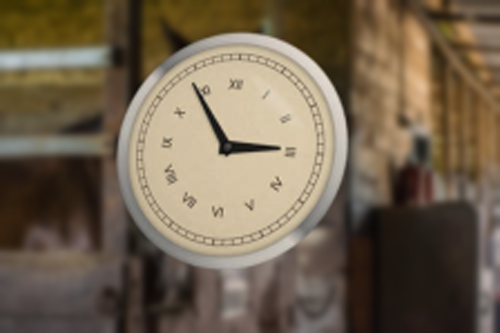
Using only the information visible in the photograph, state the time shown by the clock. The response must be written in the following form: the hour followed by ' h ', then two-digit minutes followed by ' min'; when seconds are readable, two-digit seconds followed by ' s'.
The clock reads 2 h 54 min
